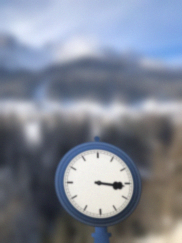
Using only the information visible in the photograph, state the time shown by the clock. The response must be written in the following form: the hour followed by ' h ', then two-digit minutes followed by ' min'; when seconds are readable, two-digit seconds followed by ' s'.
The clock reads 3 h 16 min
